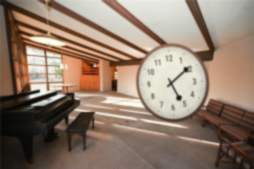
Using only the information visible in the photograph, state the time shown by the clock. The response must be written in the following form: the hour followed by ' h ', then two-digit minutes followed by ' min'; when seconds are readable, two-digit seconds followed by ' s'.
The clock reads 5 h 09 min
